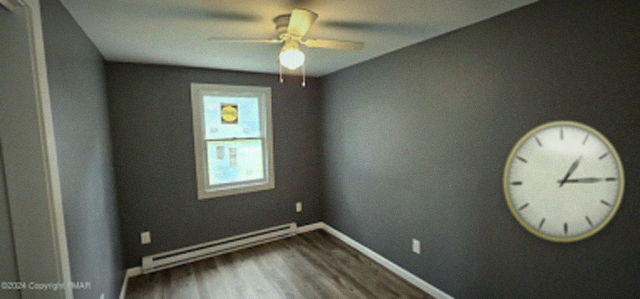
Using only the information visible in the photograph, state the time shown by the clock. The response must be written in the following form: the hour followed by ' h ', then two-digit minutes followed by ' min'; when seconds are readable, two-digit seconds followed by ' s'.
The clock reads 1 h 15 min
